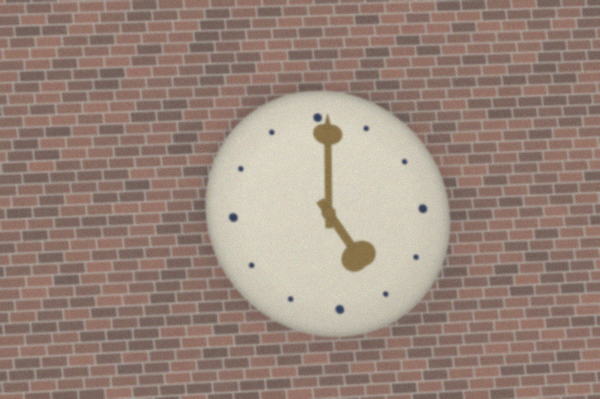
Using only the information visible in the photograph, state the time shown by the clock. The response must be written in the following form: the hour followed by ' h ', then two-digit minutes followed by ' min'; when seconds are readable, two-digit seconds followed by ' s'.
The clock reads 5 h 01 min
